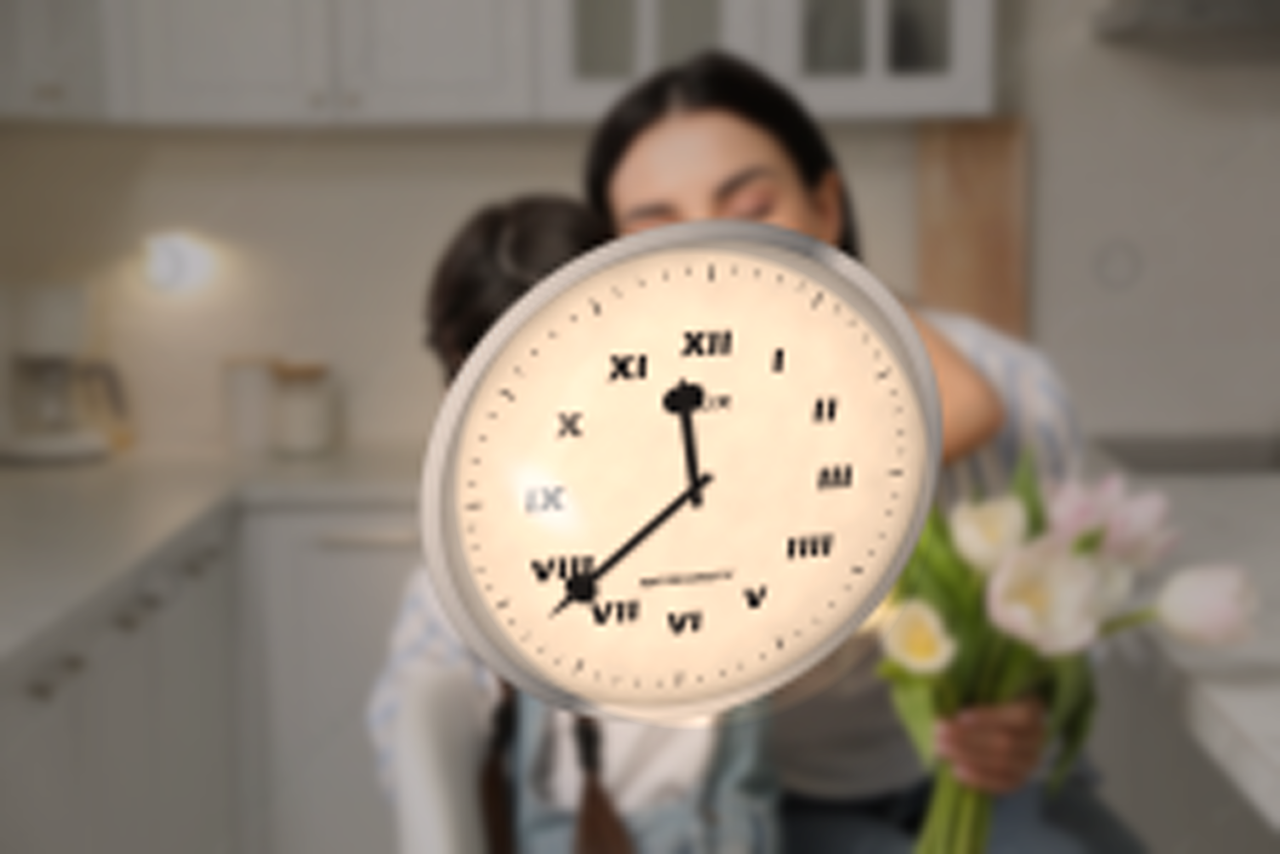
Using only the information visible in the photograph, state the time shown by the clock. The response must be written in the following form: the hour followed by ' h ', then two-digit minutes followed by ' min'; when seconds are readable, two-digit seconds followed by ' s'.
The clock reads 11 h 38 min
